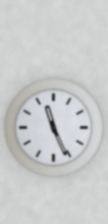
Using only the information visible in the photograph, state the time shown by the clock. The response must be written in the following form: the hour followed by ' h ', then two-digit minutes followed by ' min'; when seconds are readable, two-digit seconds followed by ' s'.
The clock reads 11 h 26 min
